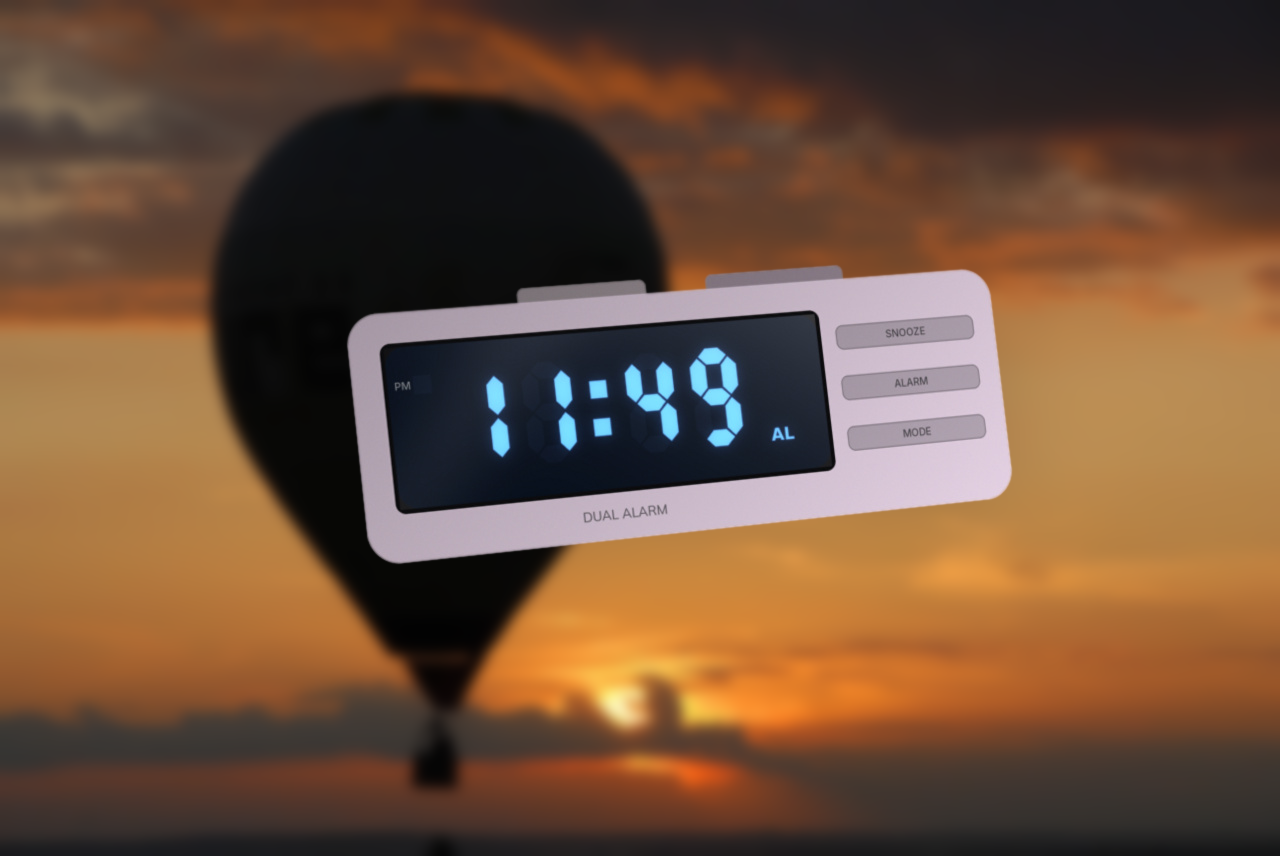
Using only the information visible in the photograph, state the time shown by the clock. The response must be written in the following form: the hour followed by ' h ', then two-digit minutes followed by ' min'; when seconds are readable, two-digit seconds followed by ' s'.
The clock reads 11 h 49 min
